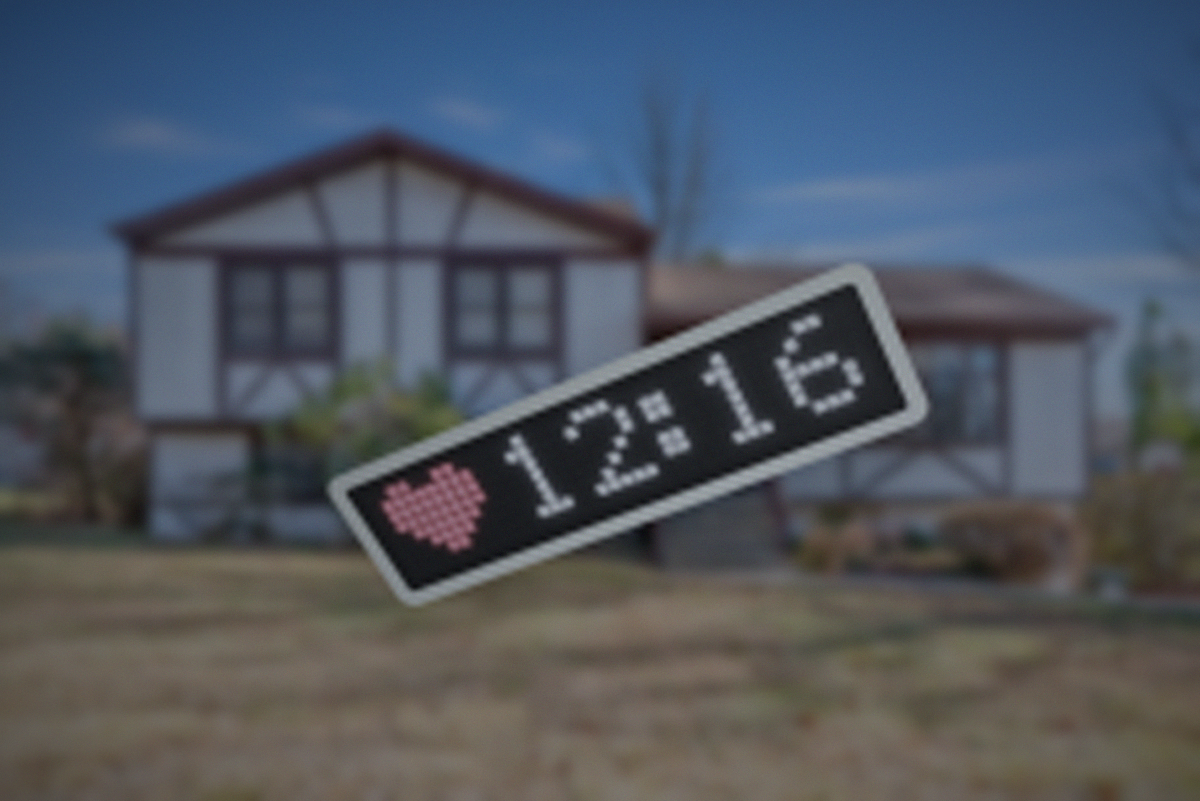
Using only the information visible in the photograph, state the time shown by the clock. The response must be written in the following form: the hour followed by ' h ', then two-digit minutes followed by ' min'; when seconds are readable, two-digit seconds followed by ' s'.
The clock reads 12 h 16 min
